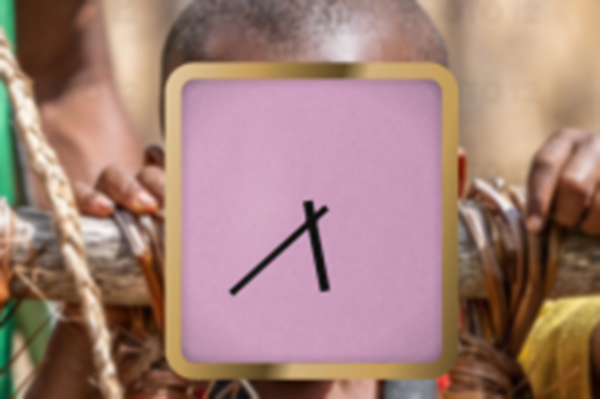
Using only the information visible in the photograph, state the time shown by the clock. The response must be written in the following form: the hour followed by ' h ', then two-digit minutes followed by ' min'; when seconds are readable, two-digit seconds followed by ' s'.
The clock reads 5 h 38 min
